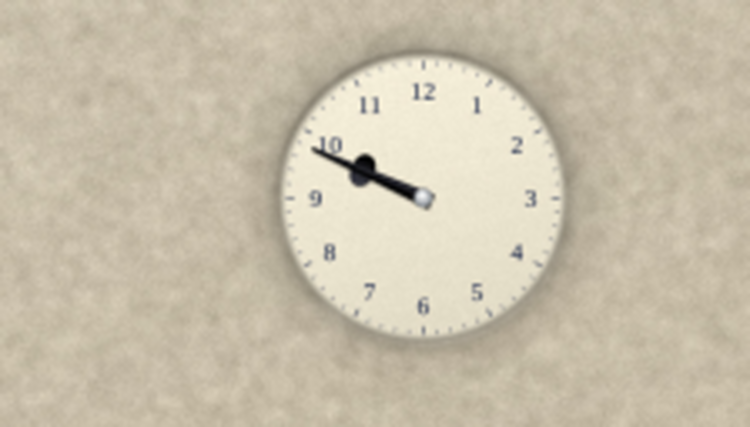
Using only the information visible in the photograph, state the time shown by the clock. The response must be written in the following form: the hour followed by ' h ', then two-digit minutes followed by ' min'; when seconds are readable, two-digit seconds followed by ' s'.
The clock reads 9 h 49 min
